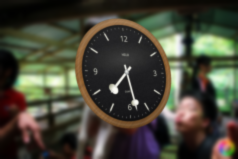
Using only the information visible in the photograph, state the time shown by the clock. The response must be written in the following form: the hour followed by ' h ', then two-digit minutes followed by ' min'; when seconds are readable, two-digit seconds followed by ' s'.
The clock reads 7 h 28 min
